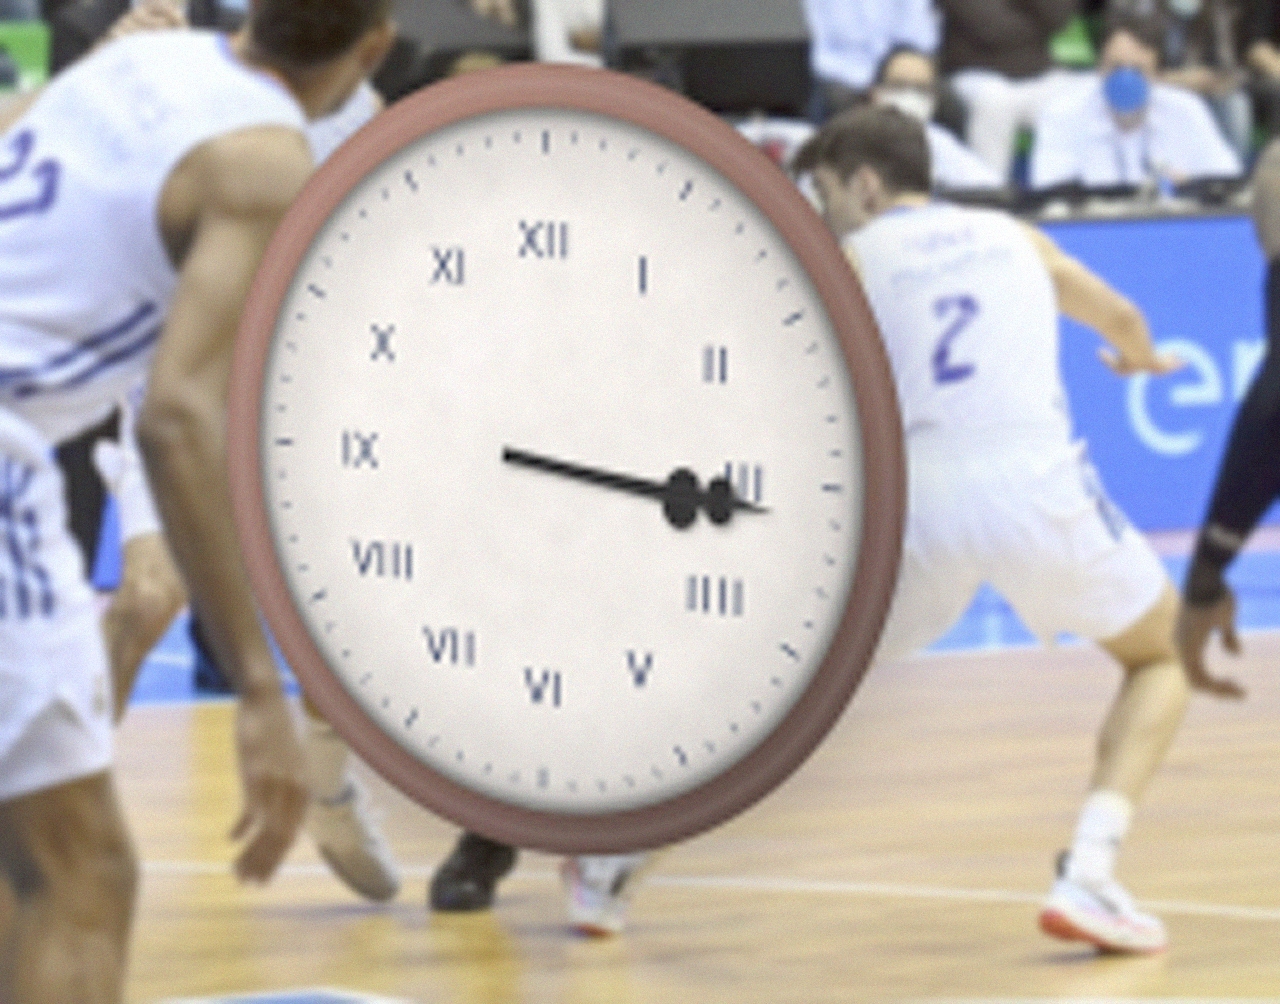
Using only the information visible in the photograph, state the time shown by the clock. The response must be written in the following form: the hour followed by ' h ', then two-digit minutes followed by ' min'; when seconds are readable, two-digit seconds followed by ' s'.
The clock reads 3 h 16 min
